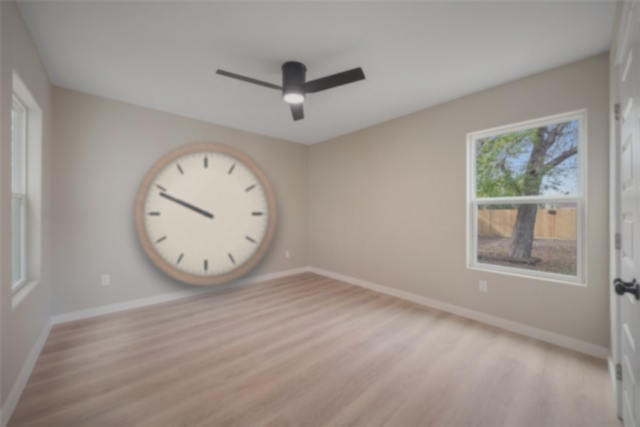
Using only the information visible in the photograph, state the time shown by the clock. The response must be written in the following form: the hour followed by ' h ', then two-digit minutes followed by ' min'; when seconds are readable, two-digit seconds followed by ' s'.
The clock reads 9 h 49 min
